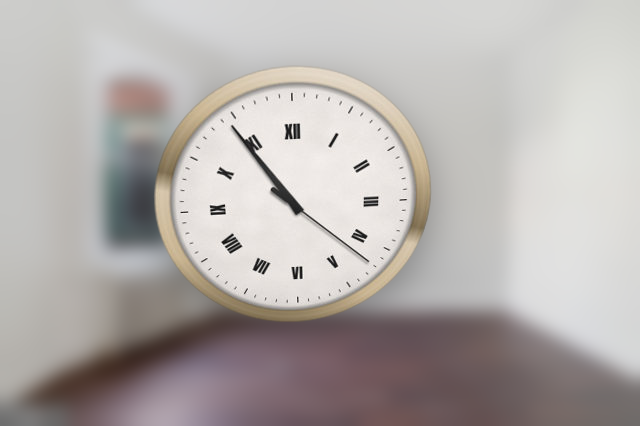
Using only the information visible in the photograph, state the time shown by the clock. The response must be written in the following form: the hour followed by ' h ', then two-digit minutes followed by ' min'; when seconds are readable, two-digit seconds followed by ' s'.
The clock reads 10 h 54 min 22 s
